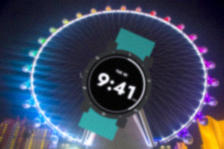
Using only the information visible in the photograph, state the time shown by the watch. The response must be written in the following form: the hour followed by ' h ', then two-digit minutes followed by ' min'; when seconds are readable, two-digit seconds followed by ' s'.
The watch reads 9 h 41 min
